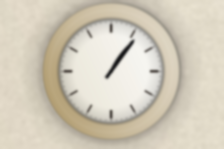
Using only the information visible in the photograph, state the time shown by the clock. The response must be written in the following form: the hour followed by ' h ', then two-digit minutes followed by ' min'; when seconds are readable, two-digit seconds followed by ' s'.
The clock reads 1 h 06 min
